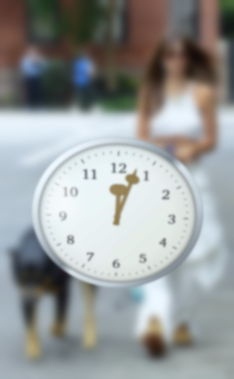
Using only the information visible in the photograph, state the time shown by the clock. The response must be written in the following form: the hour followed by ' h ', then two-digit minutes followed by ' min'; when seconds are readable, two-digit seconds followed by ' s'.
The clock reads 12 h 03 min
